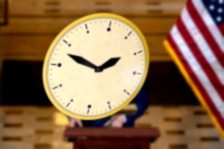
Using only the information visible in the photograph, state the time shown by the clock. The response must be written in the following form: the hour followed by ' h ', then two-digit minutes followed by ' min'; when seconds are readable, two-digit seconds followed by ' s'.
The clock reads 1 h 48 min
